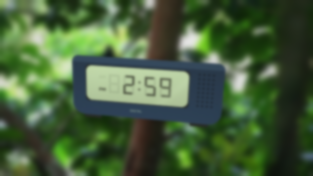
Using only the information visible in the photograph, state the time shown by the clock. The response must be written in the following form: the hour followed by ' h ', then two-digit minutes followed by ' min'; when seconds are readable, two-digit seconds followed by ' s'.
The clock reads 2 h 59 min
